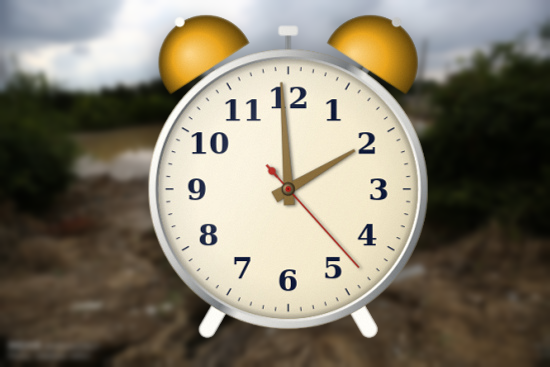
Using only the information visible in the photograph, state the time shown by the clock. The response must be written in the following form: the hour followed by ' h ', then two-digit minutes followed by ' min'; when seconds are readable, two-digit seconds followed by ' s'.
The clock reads 1 h 59 min 23 s
